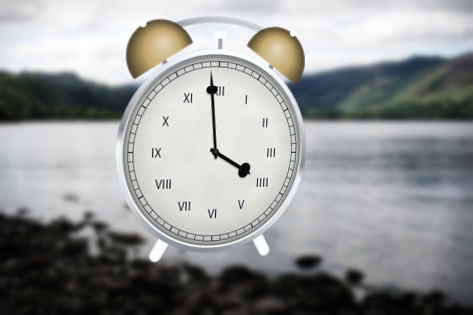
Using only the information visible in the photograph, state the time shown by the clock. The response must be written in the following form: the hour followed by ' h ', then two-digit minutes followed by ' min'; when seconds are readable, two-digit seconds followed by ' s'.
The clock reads 3 h 59 min
